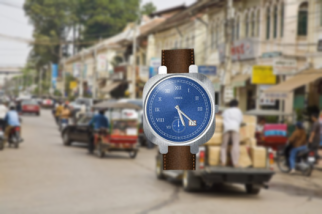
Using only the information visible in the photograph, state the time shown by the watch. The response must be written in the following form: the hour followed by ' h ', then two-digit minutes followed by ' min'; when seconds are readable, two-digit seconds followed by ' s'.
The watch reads 5 h 22 min
